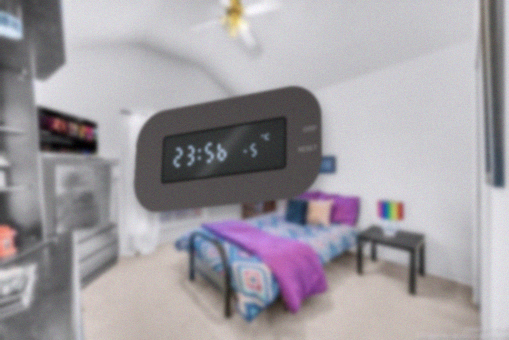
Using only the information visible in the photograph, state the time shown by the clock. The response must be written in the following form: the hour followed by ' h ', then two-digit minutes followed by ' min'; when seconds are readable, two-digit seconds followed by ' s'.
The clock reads 23 h 56 min
